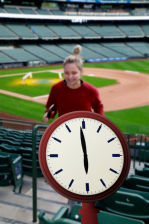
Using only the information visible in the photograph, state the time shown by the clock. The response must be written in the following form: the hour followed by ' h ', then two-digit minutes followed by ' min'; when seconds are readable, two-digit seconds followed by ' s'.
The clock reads 5 h 59 min
